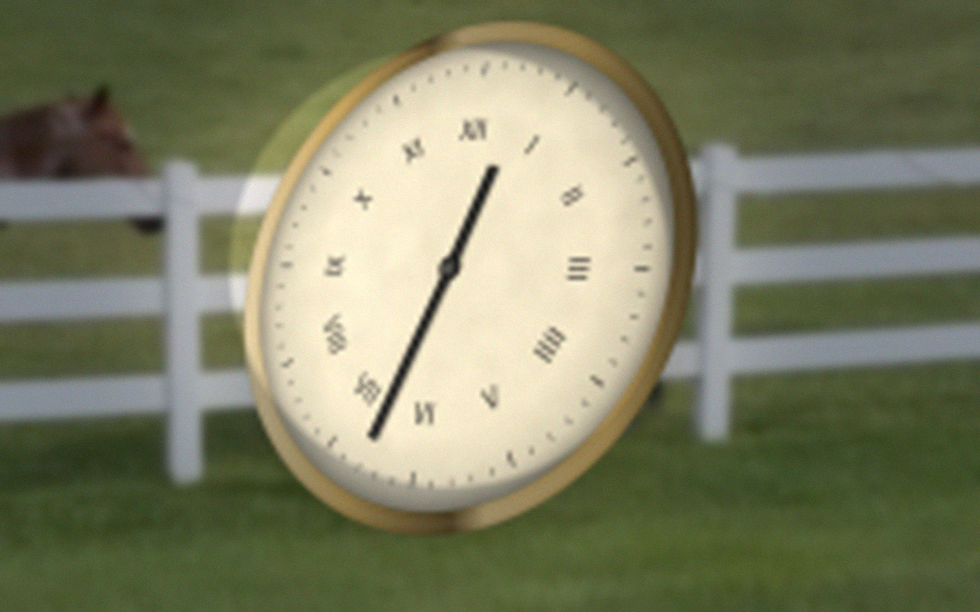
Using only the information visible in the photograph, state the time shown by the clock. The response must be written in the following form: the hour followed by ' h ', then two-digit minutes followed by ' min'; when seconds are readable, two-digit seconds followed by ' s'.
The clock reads 12 h 33 min
